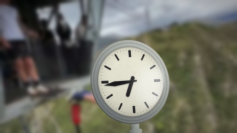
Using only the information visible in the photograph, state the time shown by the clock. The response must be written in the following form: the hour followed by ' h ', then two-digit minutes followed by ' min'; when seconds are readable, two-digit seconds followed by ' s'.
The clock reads 6 h 44 min
